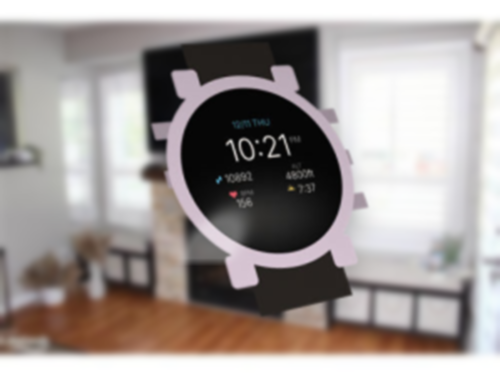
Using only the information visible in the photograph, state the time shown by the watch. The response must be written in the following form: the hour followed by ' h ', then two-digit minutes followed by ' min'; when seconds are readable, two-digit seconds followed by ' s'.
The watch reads 10 h 21 min
